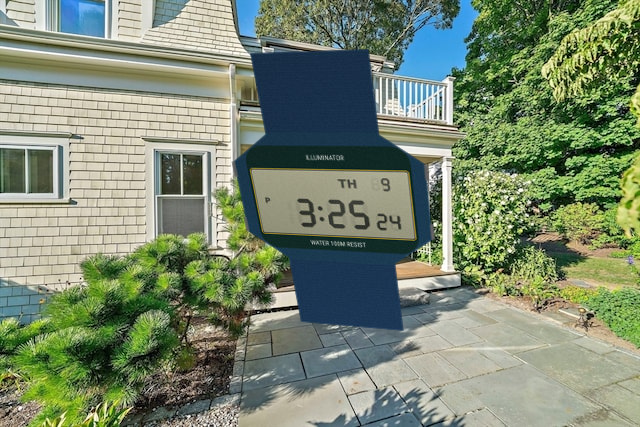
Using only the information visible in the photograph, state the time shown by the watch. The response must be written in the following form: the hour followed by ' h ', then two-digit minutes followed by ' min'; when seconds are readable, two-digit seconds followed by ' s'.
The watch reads 3 h 25 min 24 s
